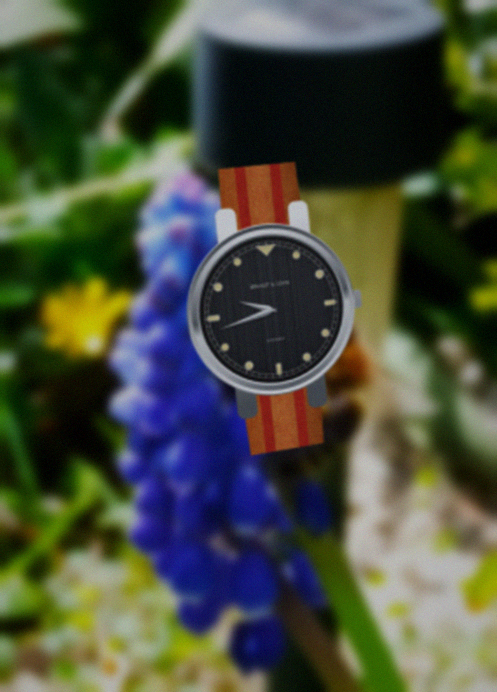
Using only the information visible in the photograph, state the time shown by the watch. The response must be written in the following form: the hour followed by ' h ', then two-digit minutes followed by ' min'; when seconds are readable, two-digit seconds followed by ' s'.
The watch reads 9 h 43 min
